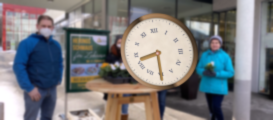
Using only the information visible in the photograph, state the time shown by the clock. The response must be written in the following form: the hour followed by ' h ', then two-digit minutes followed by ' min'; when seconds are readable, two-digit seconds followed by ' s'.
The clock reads 8 h 30 min
